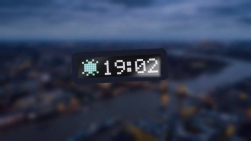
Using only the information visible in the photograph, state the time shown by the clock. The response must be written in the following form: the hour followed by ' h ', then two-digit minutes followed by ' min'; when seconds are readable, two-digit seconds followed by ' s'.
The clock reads 19 h 02 min
